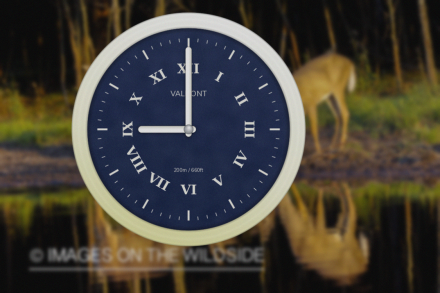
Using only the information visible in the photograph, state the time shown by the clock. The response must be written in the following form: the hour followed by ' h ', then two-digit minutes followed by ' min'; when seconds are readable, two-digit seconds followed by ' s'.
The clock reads 9 h 00 min
